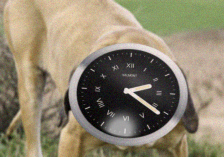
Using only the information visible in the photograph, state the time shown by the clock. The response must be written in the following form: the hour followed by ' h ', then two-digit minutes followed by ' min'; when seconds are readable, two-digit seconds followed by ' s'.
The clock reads 2 h 21 min
